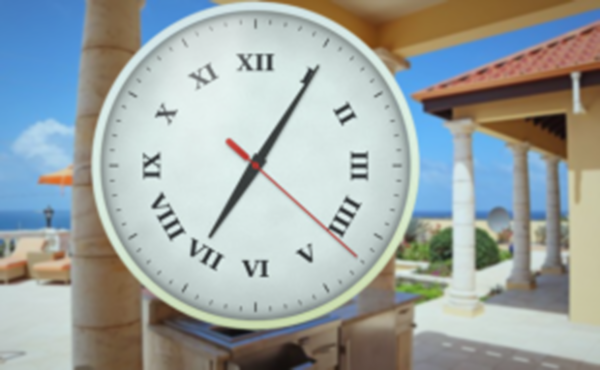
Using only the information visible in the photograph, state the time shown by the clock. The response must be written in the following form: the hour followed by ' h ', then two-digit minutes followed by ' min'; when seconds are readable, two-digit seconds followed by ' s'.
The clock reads 7 h 05 min 22 s
